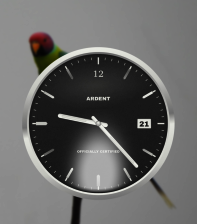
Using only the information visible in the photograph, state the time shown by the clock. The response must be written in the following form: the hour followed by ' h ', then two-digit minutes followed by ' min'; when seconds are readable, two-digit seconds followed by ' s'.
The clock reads 9 h 23 min
